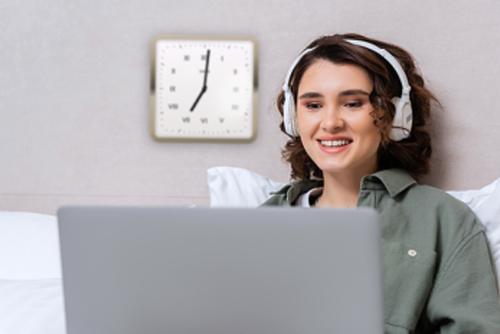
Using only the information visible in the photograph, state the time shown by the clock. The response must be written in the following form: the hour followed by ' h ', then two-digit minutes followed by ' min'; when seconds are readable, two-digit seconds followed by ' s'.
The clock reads 7 h 01 min
